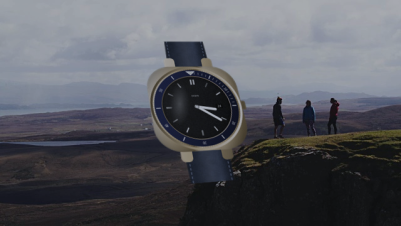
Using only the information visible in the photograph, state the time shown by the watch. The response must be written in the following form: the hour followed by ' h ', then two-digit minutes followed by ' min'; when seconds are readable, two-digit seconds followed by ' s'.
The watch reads 3 h 21 min
